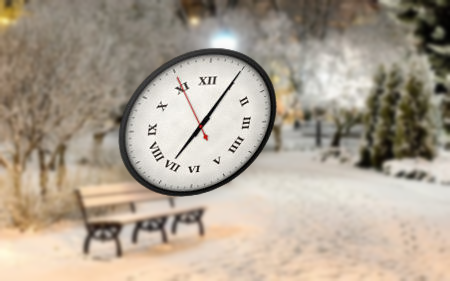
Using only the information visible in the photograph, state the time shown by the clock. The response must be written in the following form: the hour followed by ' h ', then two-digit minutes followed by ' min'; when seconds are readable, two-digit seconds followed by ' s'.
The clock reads 7 h 04 min 55 s
